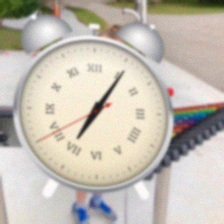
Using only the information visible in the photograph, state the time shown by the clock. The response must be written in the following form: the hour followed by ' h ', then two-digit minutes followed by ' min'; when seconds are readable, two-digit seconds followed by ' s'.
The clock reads 7 h 05 min 40 s
